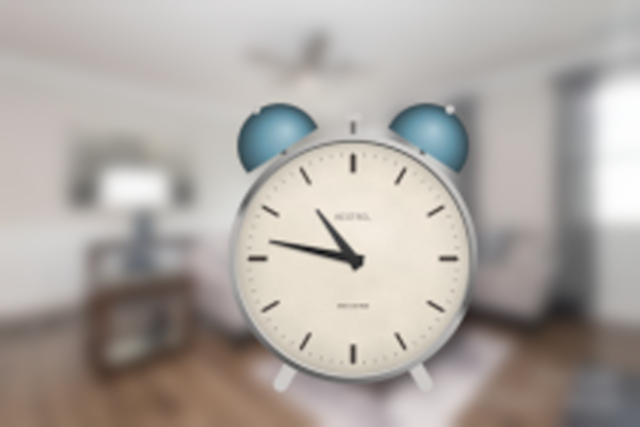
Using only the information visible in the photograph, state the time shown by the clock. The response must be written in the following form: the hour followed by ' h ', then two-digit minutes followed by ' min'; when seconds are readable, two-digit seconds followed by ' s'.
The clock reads 10 h 47 min
